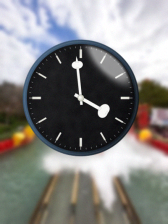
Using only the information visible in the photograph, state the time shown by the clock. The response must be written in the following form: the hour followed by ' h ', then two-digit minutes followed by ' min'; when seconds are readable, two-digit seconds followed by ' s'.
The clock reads 3 h 59 min
